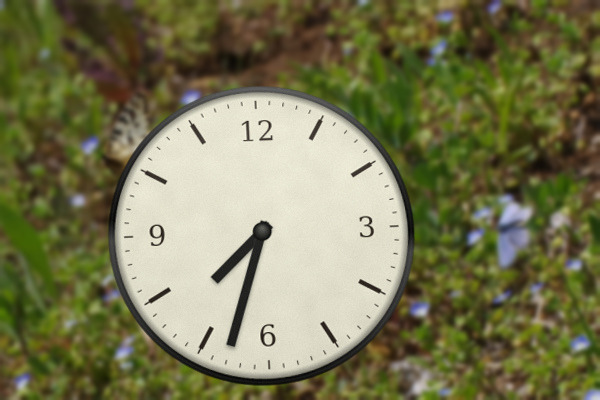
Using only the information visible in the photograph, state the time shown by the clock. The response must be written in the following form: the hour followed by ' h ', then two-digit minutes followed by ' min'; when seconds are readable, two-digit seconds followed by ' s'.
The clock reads 7 h 33 min
